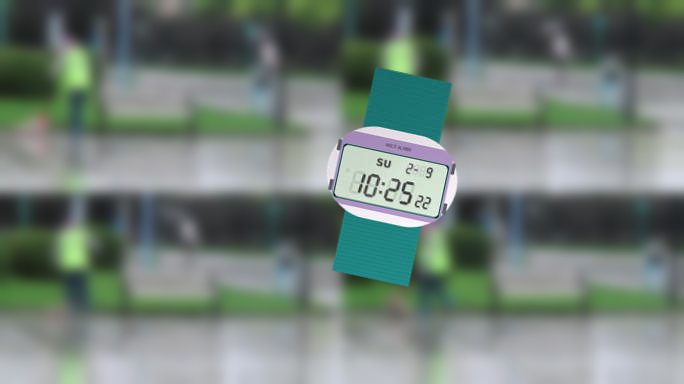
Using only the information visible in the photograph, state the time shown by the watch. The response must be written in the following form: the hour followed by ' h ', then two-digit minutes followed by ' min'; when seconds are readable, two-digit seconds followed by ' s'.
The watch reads 10 h 25 min 22 s
